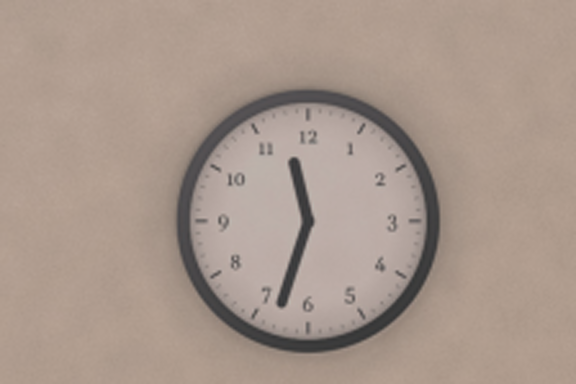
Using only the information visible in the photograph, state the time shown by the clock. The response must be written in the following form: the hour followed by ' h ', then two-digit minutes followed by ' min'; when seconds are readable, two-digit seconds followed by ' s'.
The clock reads 11 h 33 min
